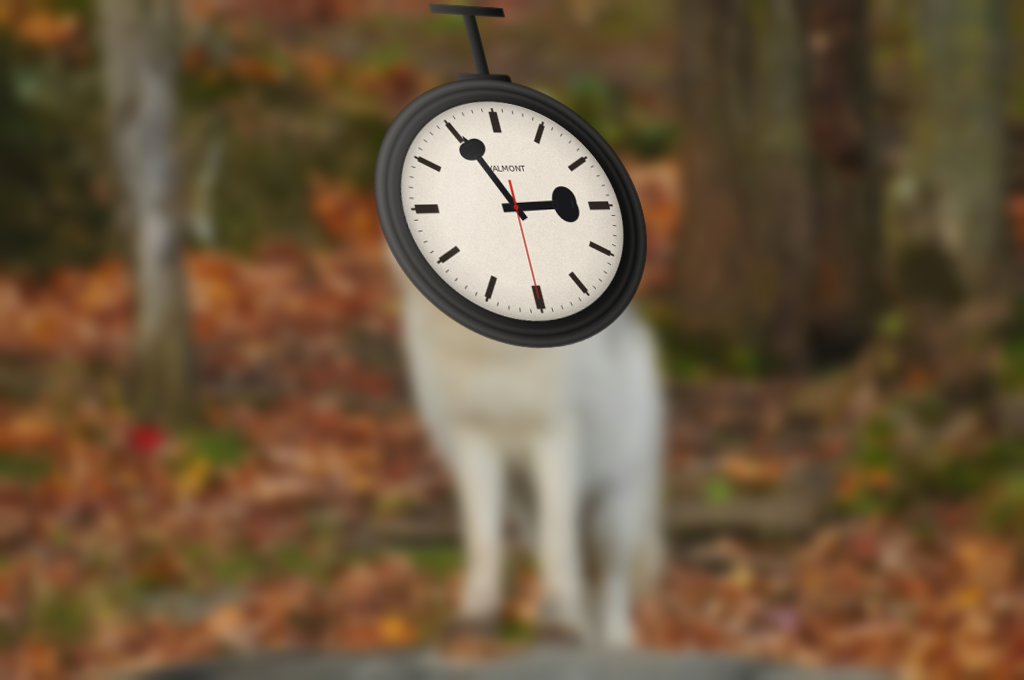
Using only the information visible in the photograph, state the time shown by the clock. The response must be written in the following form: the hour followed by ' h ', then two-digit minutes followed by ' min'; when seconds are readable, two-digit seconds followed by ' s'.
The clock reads 2 h 55 min 30 s
